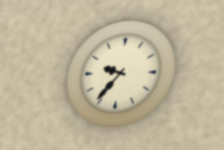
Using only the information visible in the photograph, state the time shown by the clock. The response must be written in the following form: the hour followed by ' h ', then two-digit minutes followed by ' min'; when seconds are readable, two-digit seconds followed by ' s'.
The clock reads 9 h 36 min
